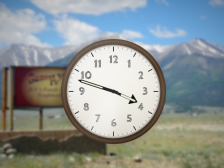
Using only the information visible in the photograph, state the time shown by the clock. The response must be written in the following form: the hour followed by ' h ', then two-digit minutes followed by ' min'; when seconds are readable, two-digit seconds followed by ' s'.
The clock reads 3 h 48 min
